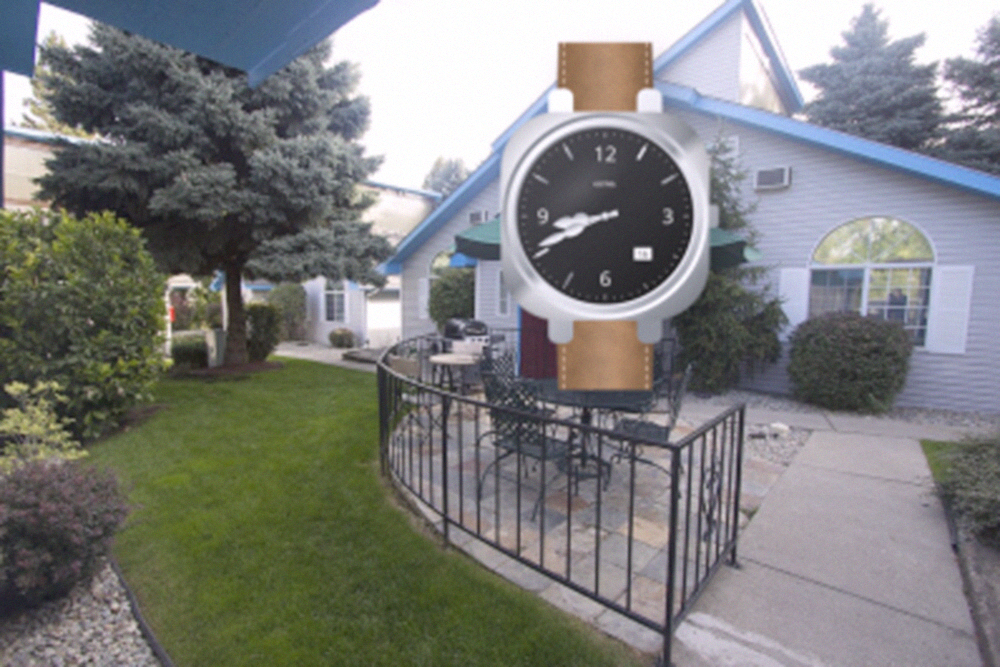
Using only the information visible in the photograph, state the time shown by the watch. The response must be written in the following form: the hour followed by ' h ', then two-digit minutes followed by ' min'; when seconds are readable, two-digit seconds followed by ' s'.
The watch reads 8 h 41 min
